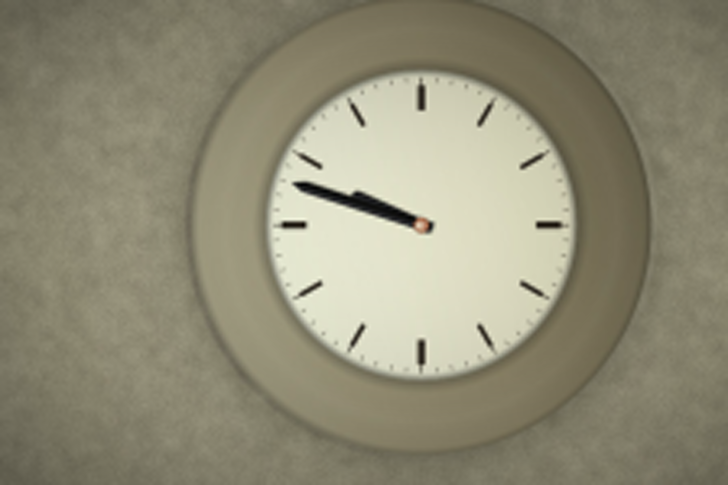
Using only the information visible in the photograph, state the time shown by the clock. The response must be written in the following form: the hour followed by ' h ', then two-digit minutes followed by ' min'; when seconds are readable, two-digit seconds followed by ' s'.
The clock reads 9 h 48 min
